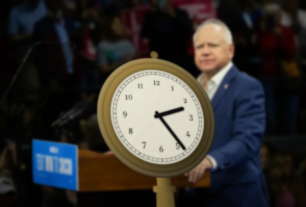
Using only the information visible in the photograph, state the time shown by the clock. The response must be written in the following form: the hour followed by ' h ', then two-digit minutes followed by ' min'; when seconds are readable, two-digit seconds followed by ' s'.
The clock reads 2 h 24 min
